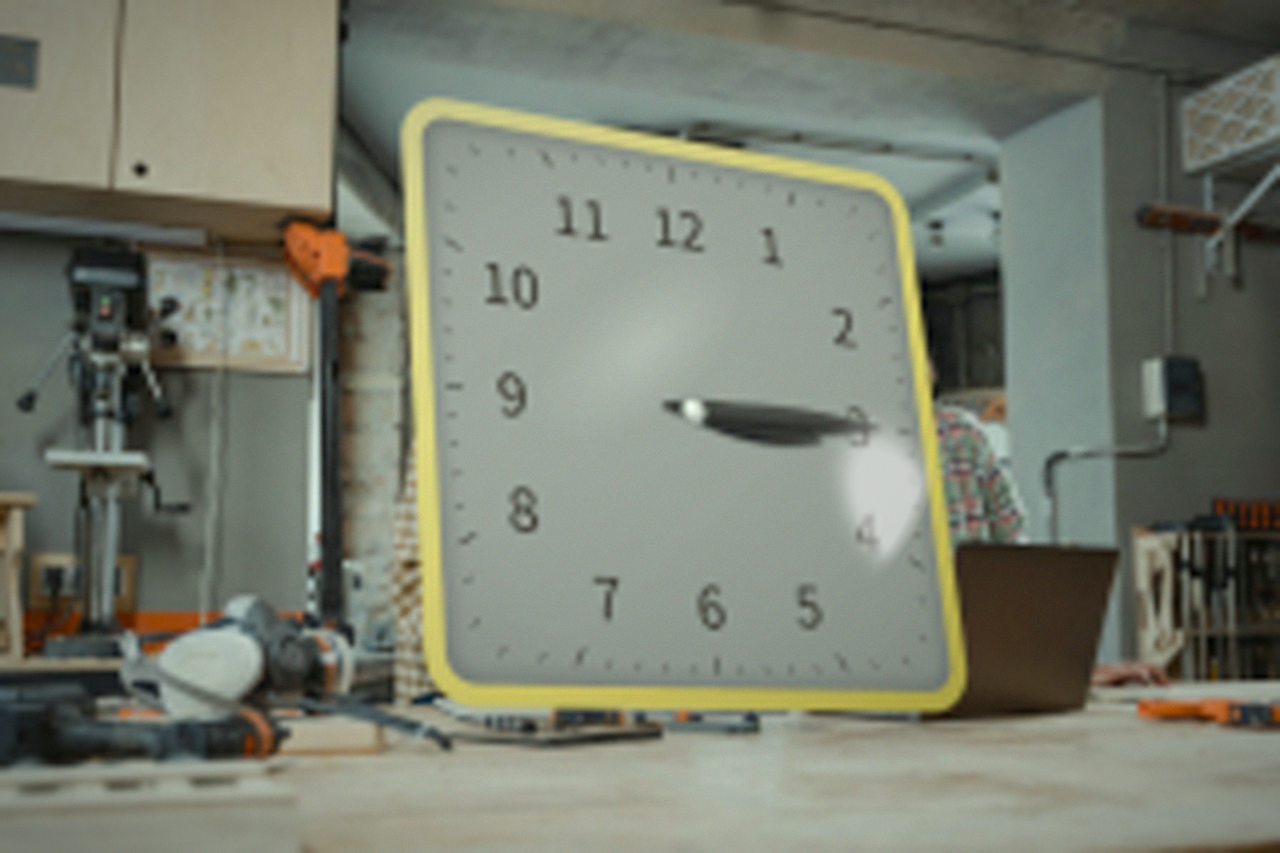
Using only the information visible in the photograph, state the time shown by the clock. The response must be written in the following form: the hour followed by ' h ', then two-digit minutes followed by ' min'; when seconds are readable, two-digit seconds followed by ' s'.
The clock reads 3 h 15 min
